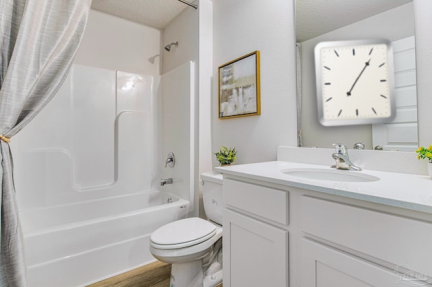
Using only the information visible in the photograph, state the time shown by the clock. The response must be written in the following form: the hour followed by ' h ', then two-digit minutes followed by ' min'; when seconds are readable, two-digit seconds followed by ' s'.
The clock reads 7 h 06 min
